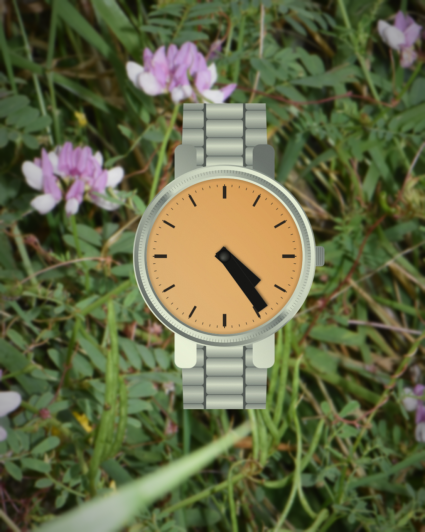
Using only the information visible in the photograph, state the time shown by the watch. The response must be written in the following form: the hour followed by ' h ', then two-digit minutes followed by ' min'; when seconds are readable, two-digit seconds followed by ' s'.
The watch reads 4 h 24 min
